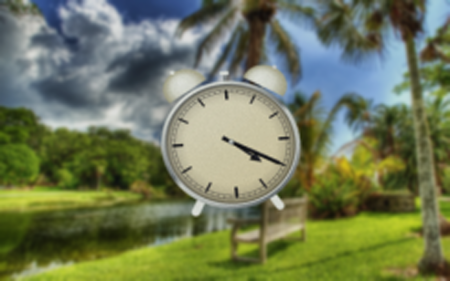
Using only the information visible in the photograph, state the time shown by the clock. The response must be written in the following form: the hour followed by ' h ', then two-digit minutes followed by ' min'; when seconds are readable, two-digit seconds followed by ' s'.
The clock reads 4 h 20 min
